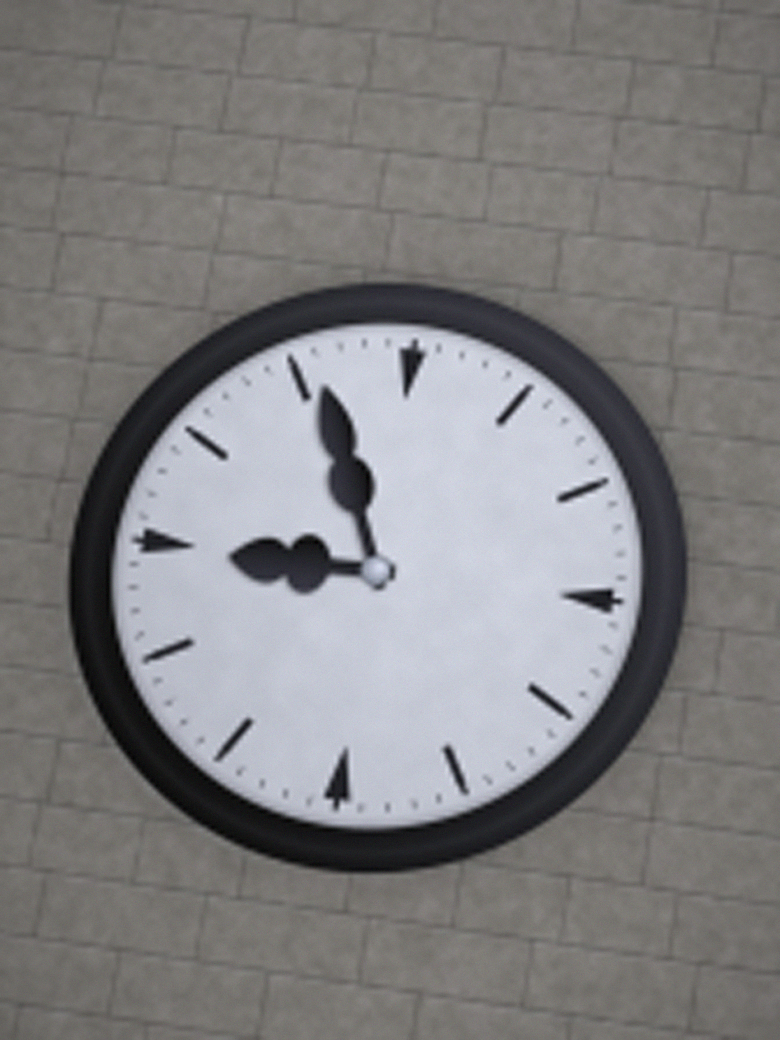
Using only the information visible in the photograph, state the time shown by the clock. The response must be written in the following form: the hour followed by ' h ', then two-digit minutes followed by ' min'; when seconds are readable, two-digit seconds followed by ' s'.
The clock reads 8 h 56 min
